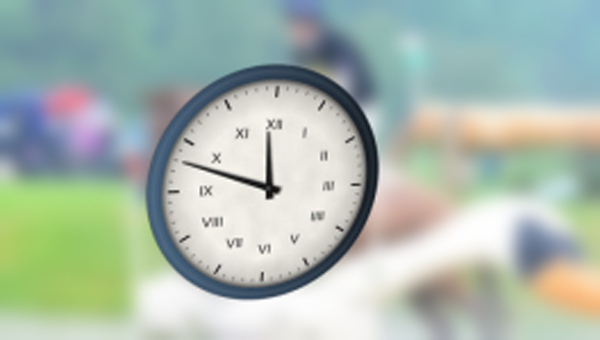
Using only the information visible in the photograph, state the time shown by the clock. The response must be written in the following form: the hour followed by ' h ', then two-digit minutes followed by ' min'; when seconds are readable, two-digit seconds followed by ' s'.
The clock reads 11 h 48 min
